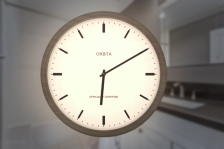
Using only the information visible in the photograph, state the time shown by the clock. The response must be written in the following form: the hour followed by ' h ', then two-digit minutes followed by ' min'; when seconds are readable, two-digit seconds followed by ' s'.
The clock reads 6 h 10 min
